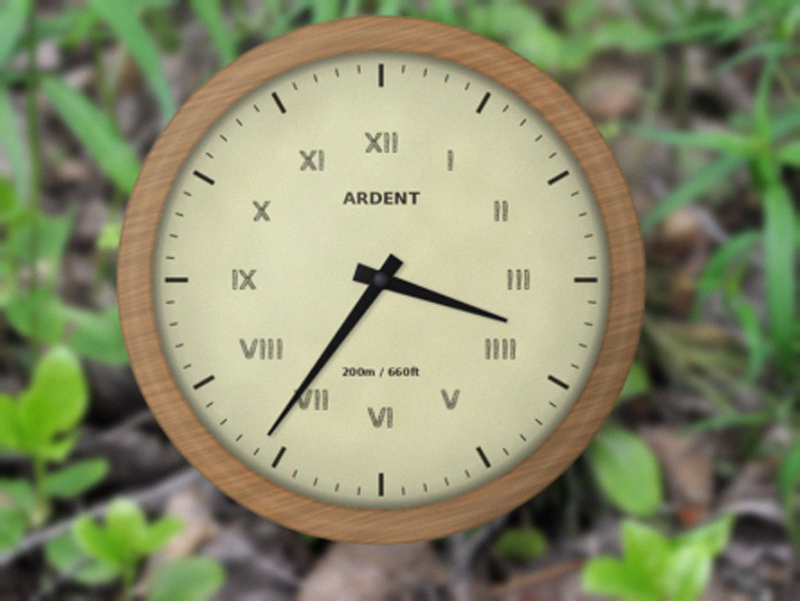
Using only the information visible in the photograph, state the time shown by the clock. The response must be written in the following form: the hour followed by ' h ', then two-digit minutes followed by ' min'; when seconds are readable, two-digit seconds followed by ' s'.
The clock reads 3 h 36 min
